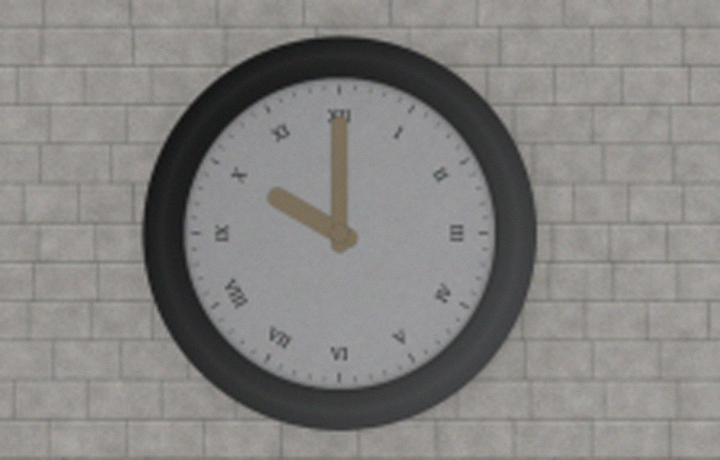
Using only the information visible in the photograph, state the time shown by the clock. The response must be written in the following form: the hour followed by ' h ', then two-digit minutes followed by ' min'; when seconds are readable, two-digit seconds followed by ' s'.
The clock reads 10 h 00 min
